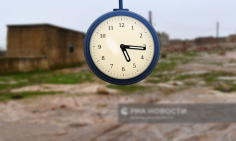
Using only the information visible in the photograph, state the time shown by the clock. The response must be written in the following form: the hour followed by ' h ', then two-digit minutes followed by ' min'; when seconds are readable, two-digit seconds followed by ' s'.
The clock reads 5 h 16 min
